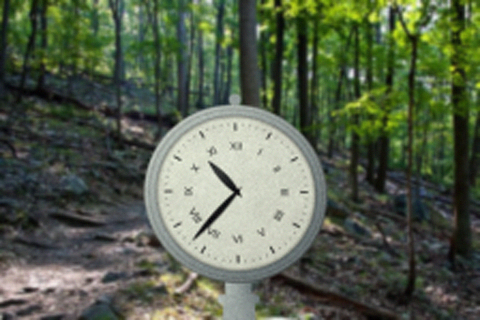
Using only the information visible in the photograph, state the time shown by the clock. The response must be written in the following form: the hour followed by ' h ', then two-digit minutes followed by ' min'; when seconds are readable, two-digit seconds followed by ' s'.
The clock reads 10 h 37 min
